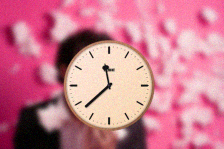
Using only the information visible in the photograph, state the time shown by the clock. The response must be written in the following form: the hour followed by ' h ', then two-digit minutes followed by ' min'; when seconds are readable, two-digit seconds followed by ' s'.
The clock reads 11 h 38 min
